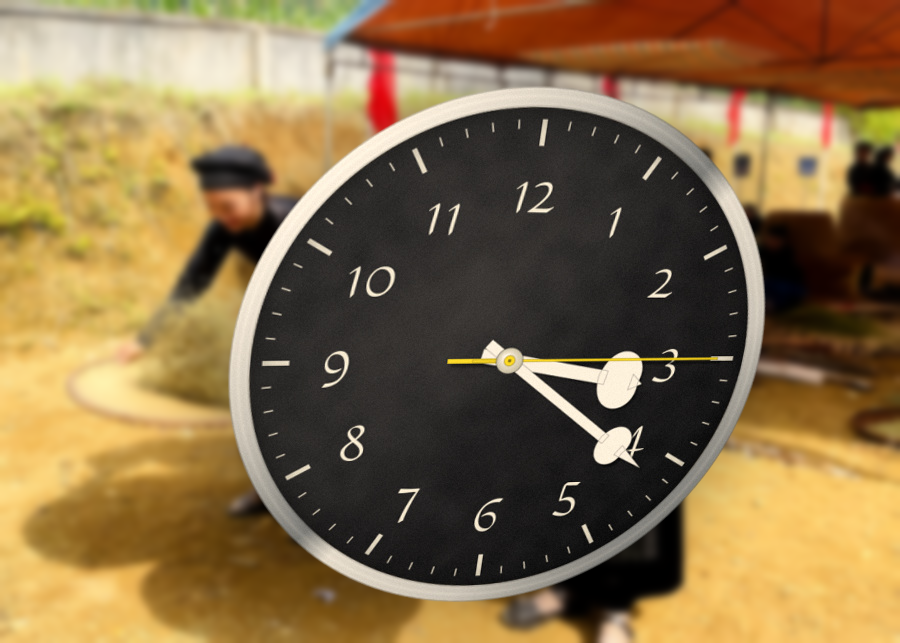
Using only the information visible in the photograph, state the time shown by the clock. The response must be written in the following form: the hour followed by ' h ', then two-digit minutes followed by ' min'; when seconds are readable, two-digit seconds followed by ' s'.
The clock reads 3 h 21 min 15 s
